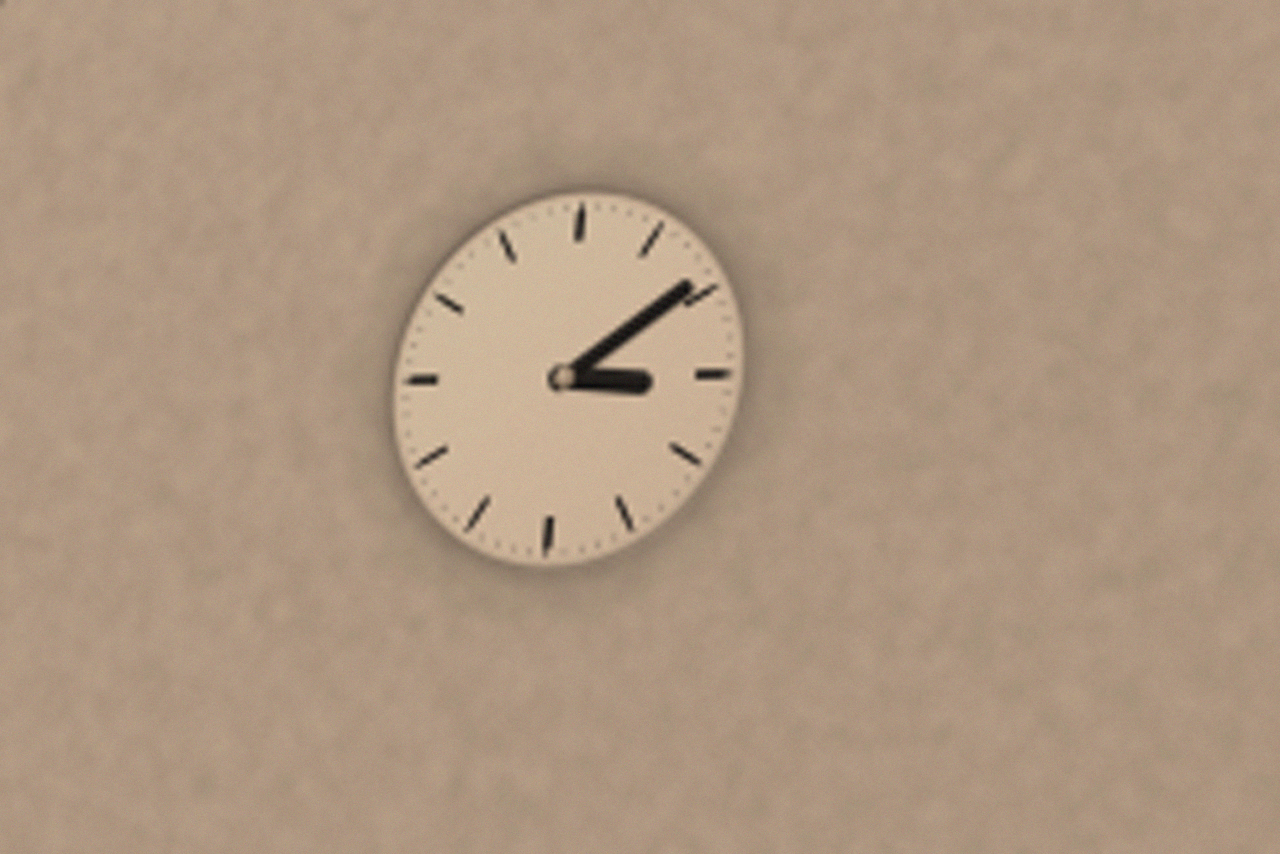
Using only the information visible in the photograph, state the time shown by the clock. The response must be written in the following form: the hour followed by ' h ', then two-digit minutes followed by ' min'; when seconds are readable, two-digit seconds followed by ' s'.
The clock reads 3 h 09 min
